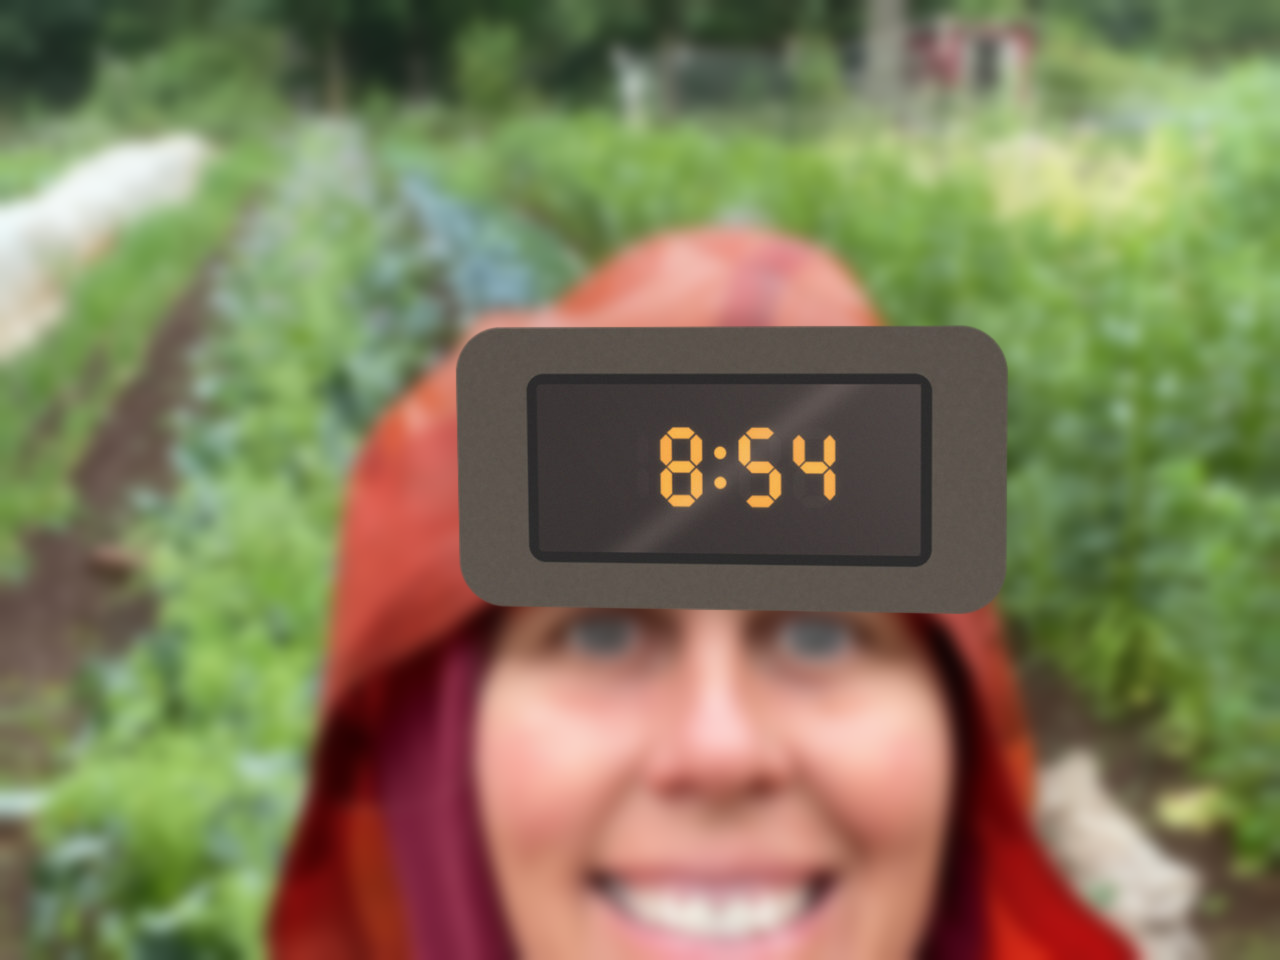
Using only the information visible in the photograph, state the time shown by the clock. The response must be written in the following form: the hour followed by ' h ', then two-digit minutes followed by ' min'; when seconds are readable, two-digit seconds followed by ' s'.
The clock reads 8 h 54 min
